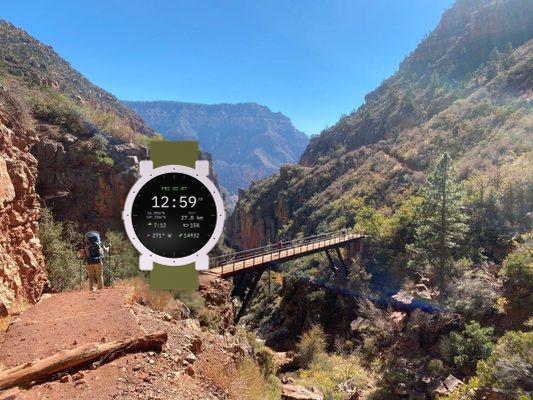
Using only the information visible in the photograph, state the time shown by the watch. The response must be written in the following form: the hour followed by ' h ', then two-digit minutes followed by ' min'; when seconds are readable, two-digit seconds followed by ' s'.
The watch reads 12 h 59 min
